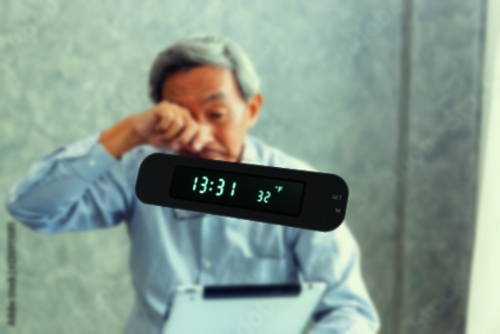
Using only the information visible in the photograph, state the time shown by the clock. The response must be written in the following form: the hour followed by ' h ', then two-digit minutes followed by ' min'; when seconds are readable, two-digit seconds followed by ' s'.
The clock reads 13 h 31 min
